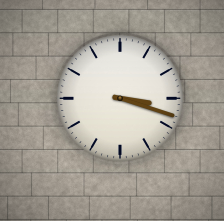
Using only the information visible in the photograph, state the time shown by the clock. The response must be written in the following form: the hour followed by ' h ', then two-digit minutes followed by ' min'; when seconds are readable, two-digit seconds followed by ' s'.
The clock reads 3 h 18 min
